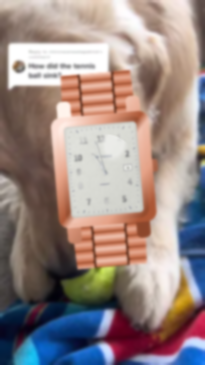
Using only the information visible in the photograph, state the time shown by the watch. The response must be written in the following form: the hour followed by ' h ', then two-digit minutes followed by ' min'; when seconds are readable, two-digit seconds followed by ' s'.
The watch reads 10 h 58 min
